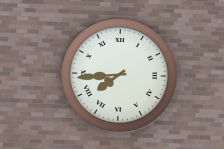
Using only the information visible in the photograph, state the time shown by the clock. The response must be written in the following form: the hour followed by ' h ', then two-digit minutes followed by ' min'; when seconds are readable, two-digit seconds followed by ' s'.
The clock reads 7 h 44 min
